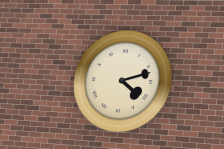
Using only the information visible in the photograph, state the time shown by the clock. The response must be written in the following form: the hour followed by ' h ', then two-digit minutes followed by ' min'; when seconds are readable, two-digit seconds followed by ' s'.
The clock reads 4 h 12 min
